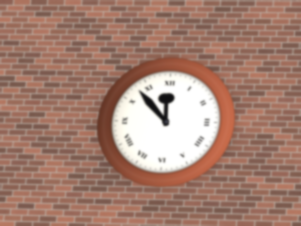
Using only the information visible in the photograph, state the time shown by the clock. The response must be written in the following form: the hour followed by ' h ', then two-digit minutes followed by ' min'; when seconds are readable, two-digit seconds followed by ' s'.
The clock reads 11 h 53 min
